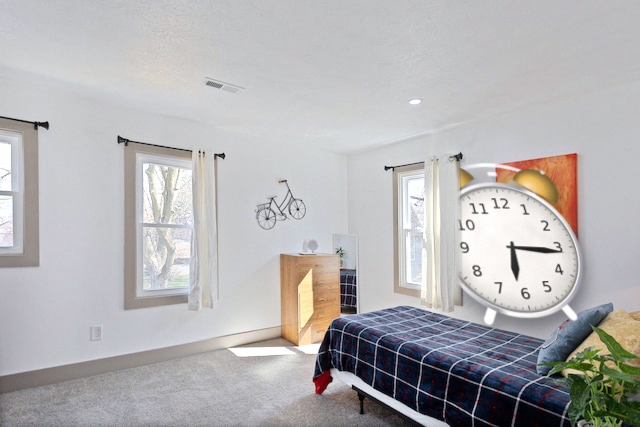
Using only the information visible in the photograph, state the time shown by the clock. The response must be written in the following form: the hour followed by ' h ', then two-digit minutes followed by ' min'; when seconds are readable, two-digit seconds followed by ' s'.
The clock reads 6 h 16 min
